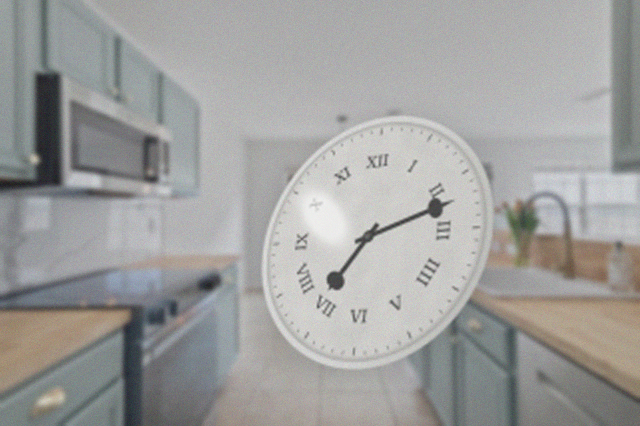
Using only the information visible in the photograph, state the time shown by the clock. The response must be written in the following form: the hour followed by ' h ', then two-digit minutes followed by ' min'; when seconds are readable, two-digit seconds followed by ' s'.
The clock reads 7 h 12 min
